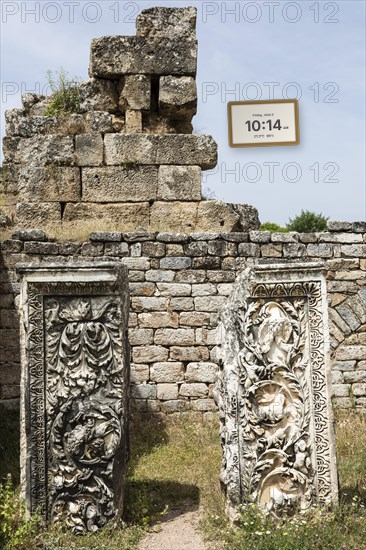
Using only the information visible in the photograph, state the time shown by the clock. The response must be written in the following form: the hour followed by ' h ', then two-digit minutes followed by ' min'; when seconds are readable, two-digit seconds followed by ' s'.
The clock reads 10 h 14 min
